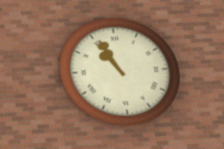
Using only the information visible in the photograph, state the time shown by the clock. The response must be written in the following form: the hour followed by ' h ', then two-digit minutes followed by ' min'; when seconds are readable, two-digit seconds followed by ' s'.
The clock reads 10 h 56 min
